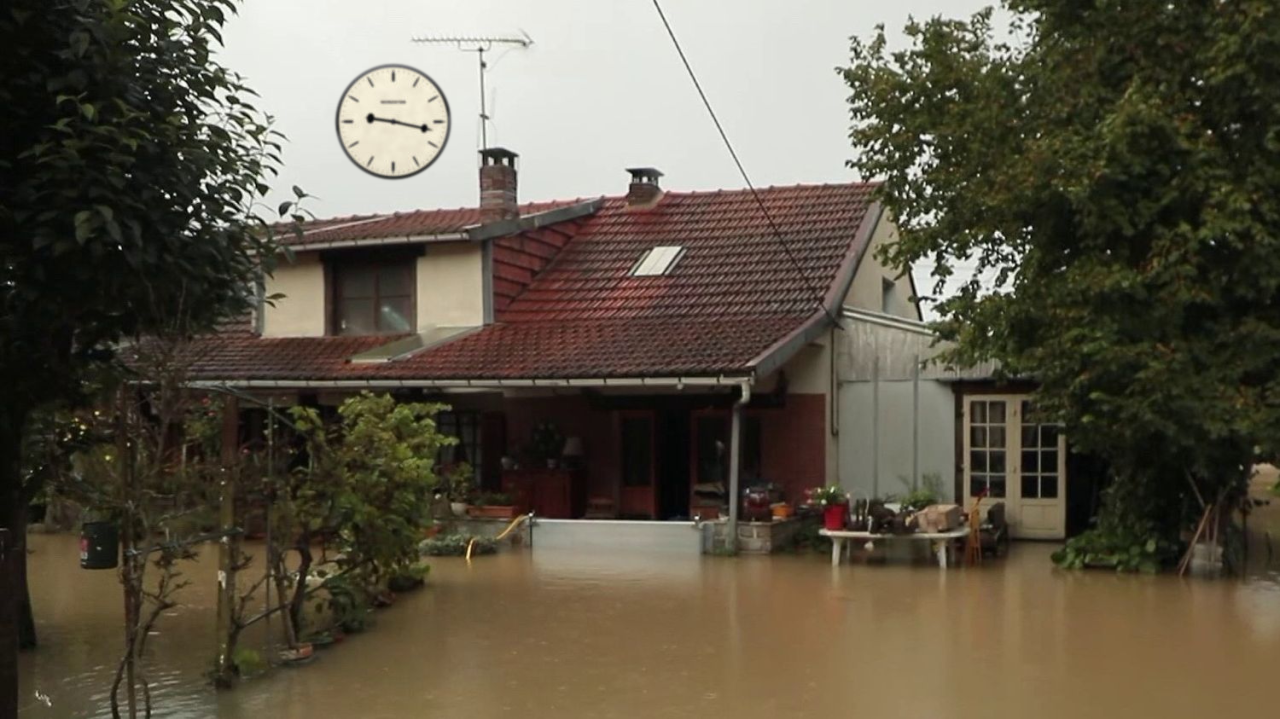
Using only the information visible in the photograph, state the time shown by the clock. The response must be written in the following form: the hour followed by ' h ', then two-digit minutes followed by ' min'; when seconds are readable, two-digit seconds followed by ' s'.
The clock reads 9 h 17 min
